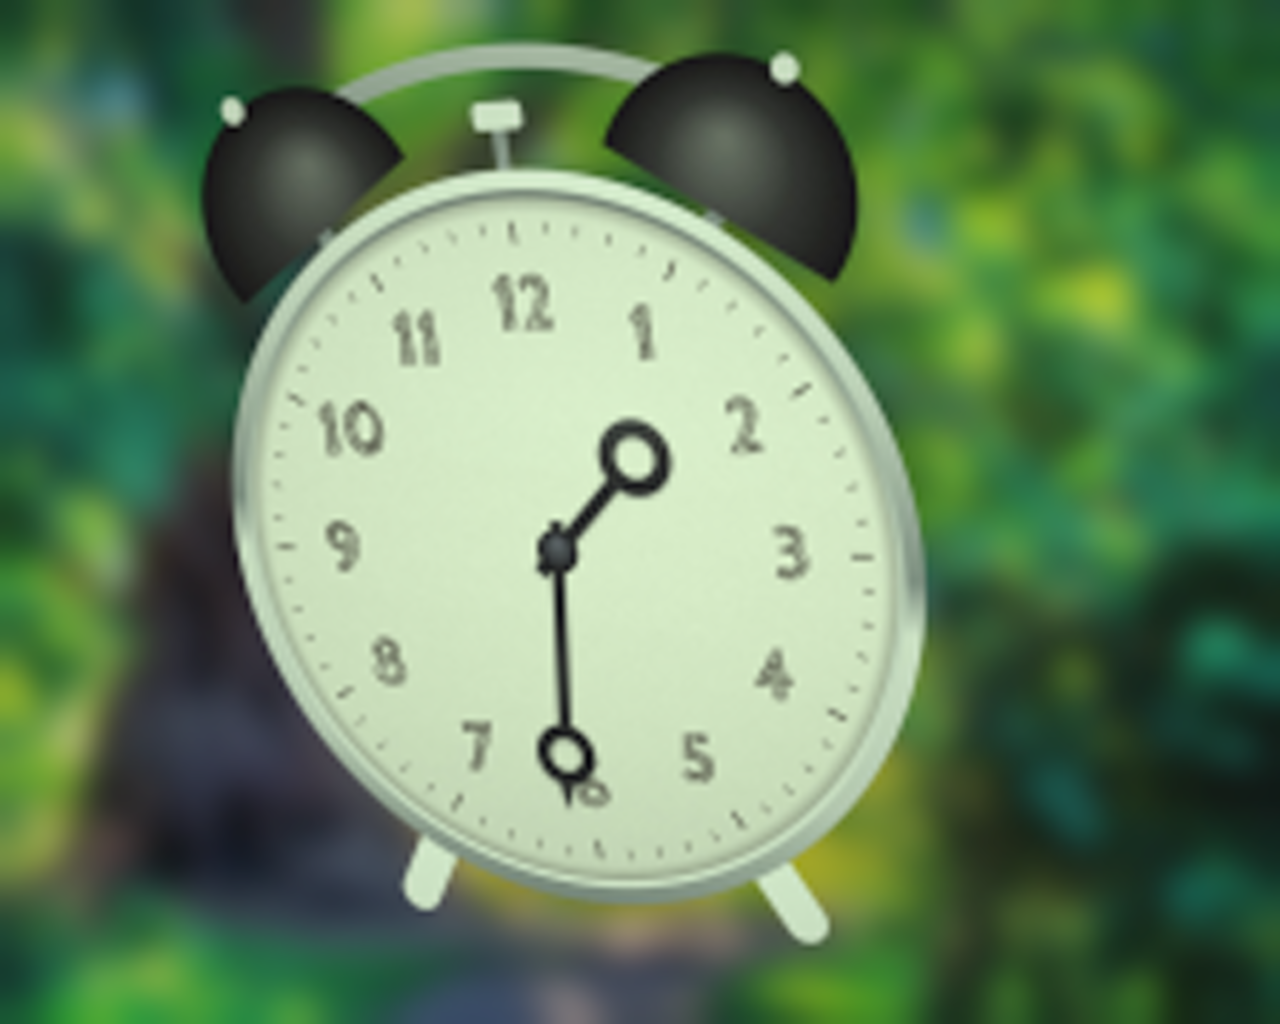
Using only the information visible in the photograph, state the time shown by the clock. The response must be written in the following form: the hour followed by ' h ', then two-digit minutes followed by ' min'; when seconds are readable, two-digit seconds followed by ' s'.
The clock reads 1 h 31 min
